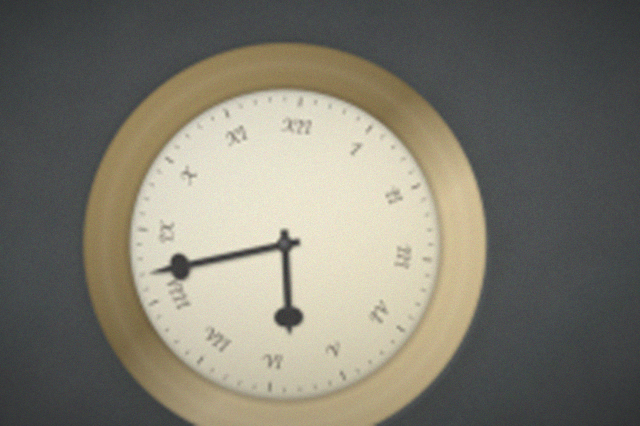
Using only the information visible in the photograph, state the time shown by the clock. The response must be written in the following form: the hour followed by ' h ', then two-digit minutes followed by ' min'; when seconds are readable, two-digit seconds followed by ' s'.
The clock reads 5 h 42 min
